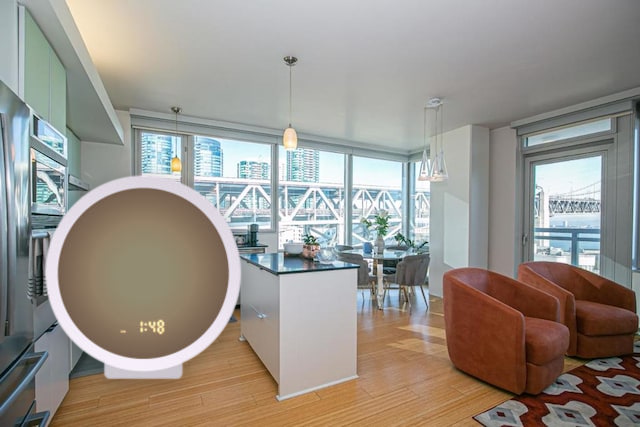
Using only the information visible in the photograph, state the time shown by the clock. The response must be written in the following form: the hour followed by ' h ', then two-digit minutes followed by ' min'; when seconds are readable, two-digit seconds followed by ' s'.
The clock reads 1 h 48 min
